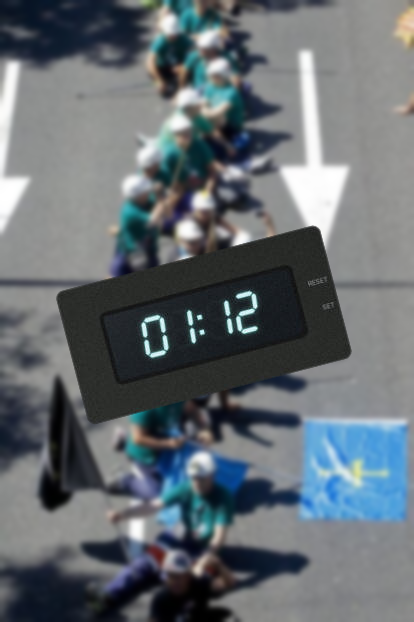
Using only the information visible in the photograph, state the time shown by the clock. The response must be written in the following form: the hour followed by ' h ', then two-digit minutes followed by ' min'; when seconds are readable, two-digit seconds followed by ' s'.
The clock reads 1 h 12 min
